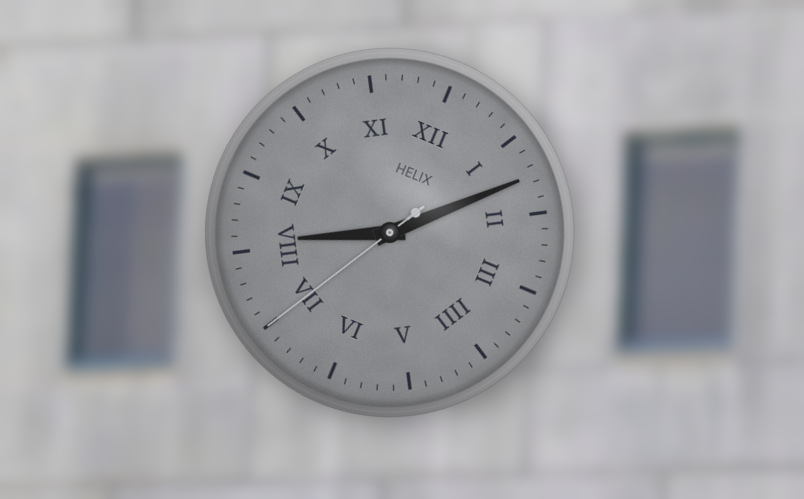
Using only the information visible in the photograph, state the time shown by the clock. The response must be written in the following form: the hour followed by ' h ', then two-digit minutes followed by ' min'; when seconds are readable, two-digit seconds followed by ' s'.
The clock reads 8 h 07 min 35 s
